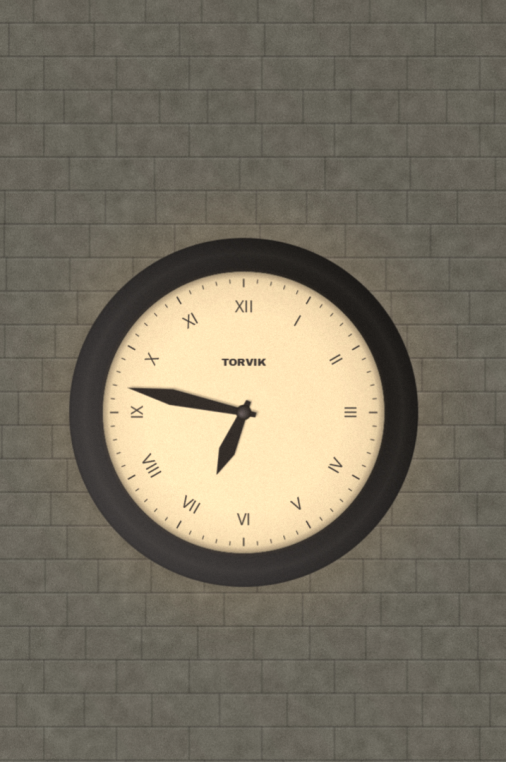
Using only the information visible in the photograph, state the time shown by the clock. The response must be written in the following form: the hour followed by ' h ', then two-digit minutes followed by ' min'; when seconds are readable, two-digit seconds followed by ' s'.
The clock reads 6 h 47 min
